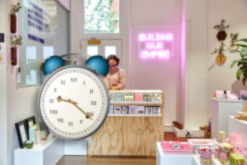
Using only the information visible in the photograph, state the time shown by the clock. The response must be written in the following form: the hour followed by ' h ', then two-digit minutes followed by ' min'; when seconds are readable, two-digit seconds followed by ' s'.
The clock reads 9 h 21 min
